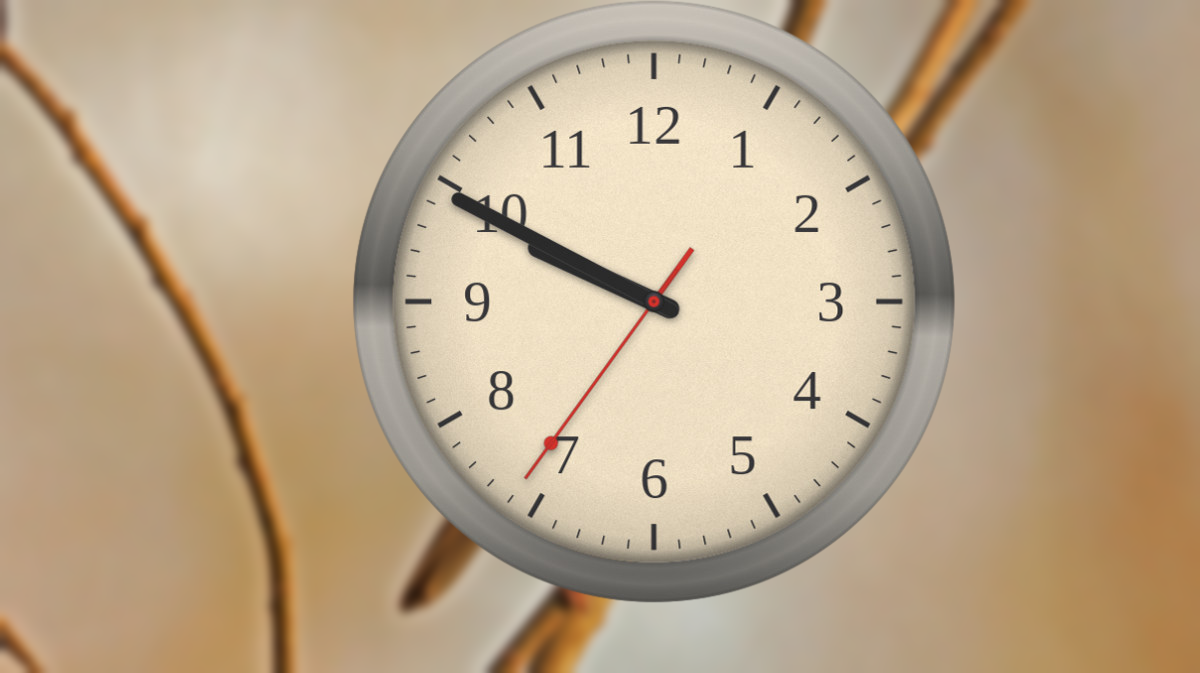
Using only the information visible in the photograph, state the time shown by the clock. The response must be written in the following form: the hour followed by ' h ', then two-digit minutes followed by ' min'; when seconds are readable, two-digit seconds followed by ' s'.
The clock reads 9 h 49 min 36 s
